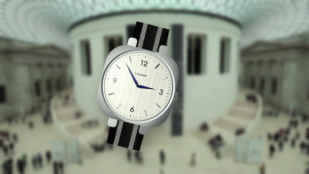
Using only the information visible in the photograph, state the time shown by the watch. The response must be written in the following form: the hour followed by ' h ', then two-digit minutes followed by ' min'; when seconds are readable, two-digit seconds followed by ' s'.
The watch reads 2 h 53 min
